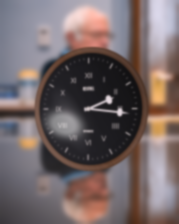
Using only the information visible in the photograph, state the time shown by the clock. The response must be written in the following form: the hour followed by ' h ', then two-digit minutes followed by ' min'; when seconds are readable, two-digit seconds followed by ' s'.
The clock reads 2 h 16 min
